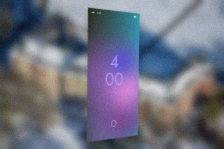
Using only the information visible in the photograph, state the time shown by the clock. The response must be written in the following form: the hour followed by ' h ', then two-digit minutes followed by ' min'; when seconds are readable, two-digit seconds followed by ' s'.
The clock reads 4 h 00 min
